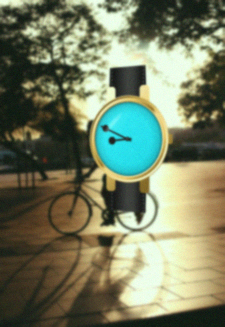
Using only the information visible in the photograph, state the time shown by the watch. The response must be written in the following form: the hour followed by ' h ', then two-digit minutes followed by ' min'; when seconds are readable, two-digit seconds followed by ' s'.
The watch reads 8 h 49 min
